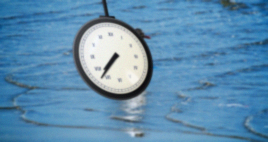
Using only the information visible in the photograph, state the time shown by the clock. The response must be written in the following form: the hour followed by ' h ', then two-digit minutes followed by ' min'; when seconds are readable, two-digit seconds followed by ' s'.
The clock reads 7 h 37 min
